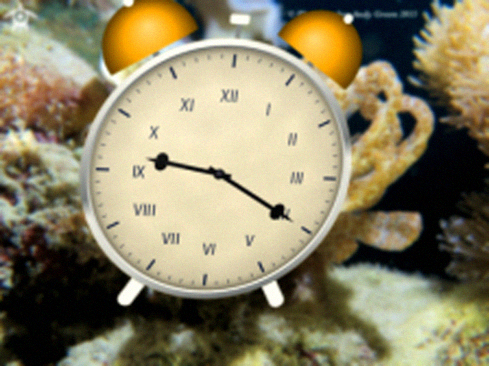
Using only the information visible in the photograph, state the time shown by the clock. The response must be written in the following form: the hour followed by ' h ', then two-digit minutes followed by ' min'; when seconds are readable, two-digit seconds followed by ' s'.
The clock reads 9 h 20 min
